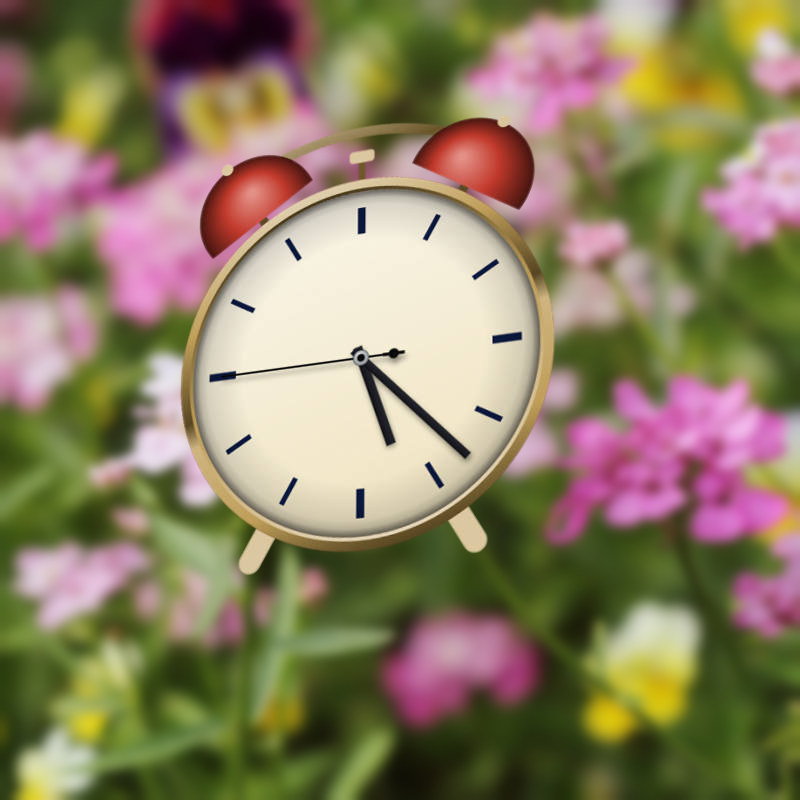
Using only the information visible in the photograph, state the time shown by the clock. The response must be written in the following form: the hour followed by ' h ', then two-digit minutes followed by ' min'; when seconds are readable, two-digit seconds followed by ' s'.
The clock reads 5 h 22 min 45 s
